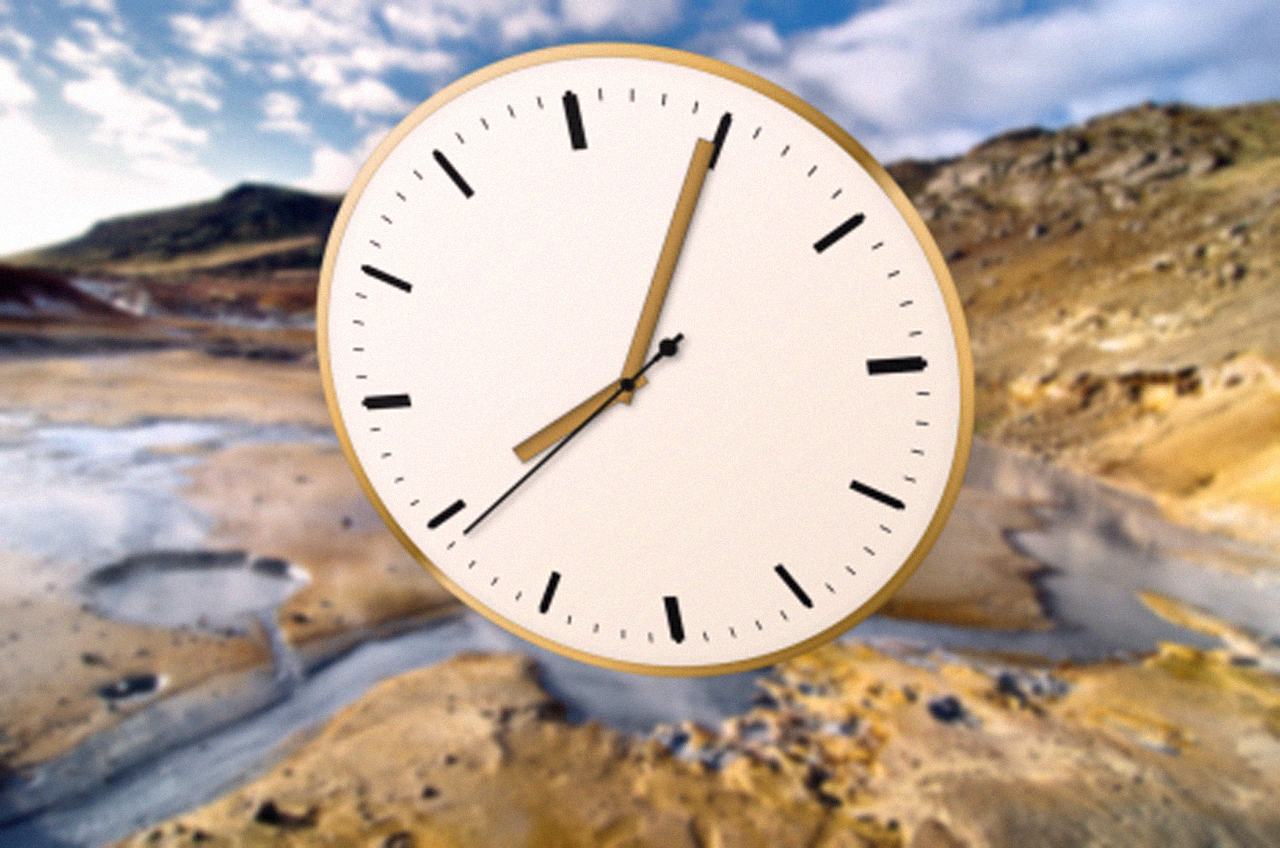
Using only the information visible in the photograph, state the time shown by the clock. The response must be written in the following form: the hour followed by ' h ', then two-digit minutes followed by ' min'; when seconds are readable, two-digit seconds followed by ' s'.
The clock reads 8 h 04 min 39 s
